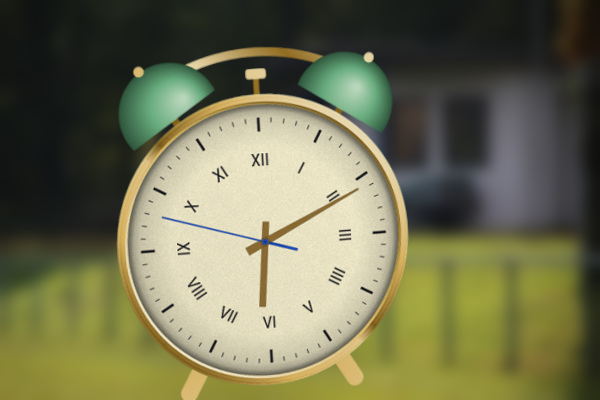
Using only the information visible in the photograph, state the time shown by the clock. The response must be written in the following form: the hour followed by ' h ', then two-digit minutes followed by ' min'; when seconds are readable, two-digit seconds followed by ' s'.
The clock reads 6 h 10 min 48 s
